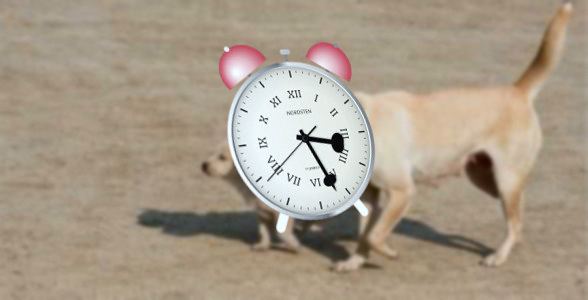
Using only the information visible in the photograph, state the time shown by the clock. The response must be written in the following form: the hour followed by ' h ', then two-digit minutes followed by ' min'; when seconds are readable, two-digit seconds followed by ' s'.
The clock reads 3 h 26 min 39 s
